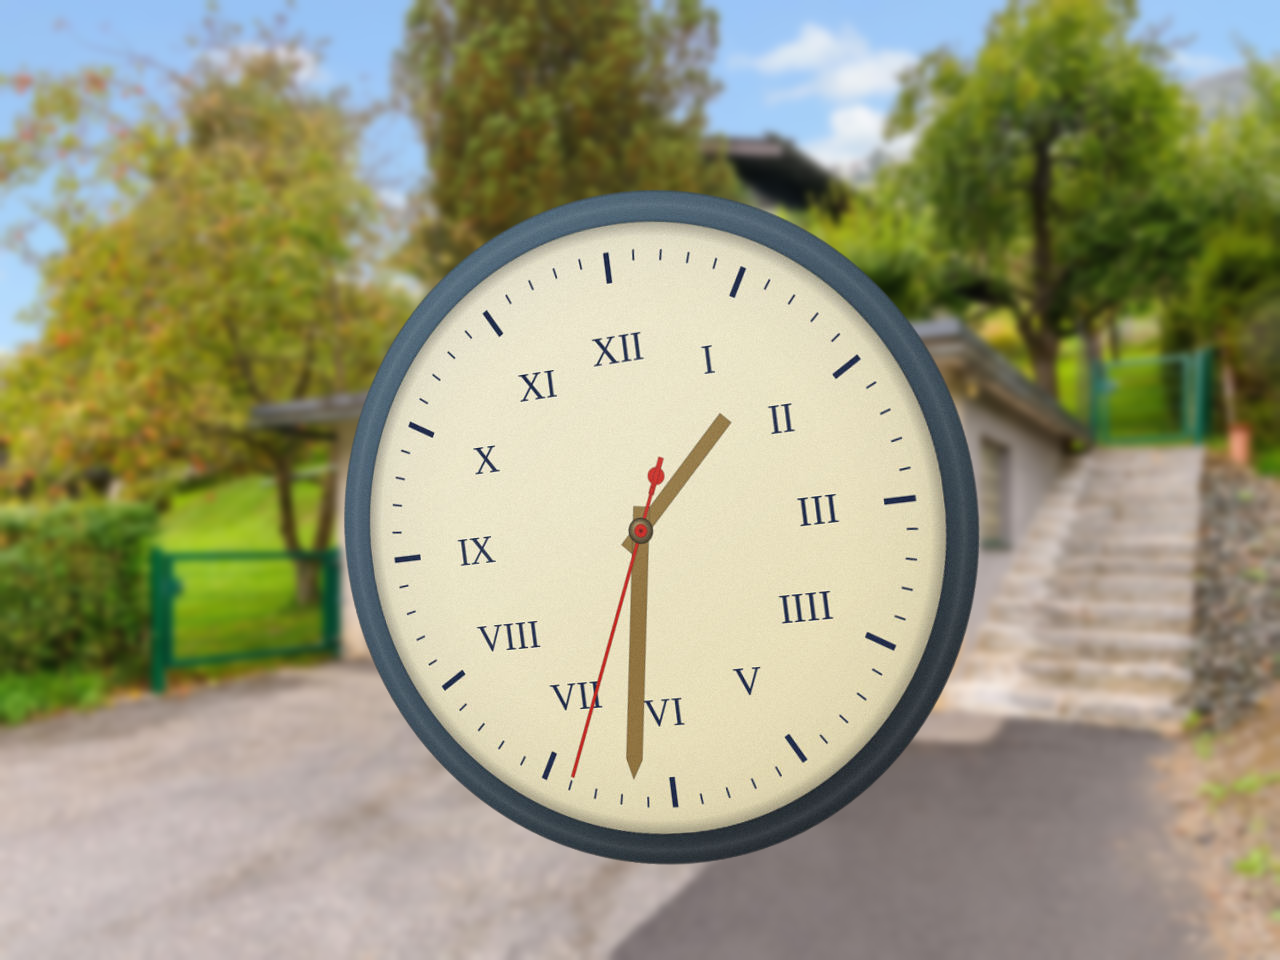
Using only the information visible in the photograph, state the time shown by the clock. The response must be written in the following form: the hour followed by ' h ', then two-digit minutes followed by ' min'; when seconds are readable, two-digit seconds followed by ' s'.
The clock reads 1 h 31 min 34 s
